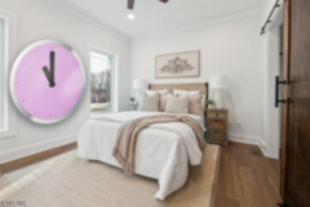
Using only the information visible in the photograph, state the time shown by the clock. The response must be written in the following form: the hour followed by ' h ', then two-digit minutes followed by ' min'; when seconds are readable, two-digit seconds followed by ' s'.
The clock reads 11 h 00 min
